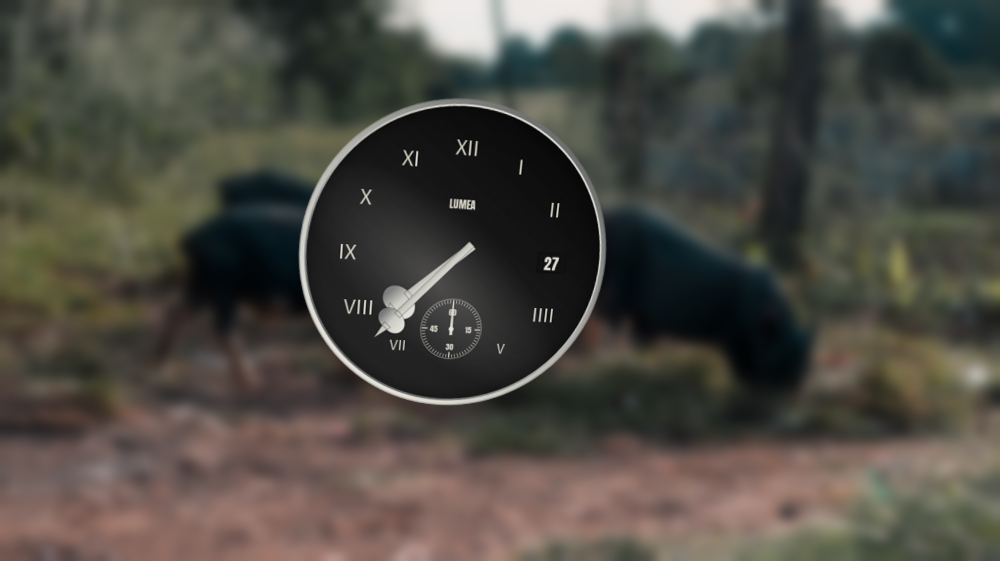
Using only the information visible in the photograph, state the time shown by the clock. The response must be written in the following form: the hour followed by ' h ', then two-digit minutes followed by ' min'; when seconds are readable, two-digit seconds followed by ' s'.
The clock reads 7 h 37 min
